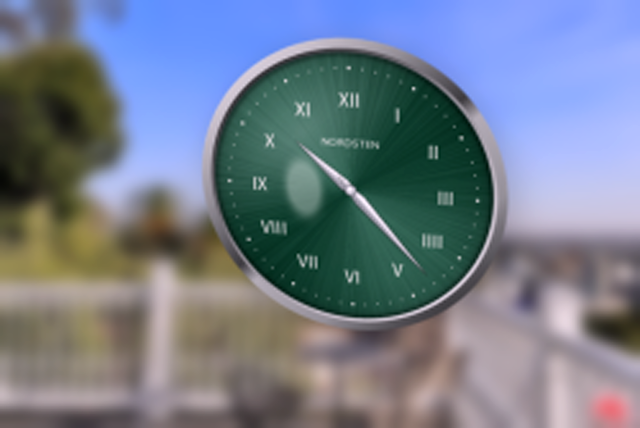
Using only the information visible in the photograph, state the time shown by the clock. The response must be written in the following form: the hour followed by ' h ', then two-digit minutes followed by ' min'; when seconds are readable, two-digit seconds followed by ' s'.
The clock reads 10 h 23 min
